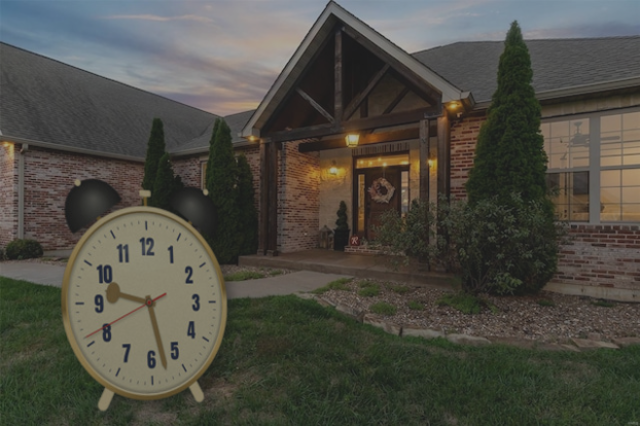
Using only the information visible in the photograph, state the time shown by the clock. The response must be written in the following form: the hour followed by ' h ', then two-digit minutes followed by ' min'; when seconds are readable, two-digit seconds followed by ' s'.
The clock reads 9 h 27 min 41 s
